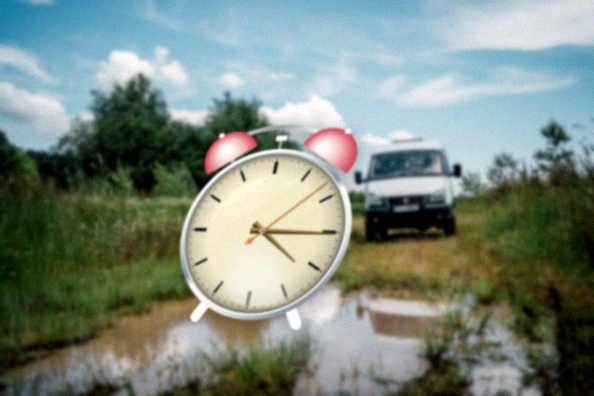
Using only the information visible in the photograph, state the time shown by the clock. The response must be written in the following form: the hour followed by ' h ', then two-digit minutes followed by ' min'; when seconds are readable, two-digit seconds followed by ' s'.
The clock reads 4 h 15 min 08 s
